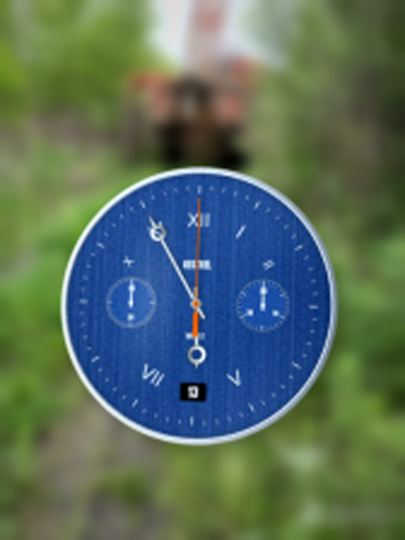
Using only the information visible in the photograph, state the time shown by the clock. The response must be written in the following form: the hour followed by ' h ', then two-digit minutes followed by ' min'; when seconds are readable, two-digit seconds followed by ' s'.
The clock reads 5 h 55 min
